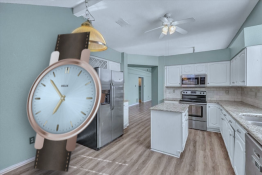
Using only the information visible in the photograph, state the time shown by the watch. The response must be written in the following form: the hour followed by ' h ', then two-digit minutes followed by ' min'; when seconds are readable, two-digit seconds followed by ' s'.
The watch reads 6 h 53 min
